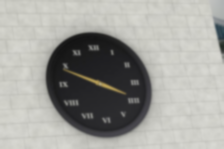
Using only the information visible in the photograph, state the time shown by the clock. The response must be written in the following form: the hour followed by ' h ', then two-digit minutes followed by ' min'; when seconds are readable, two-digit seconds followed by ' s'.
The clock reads 3 h 49 min
